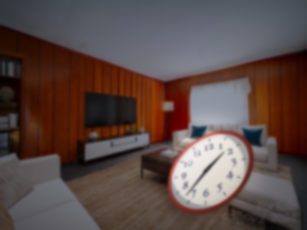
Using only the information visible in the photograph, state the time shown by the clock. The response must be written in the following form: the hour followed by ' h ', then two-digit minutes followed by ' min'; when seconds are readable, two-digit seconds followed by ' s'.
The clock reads 1 h 37 min
